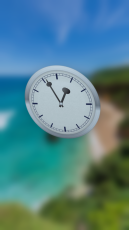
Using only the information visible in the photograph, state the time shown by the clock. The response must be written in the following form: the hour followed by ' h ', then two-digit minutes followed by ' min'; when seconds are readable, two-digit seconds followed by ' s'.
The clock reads 12 h 56 min
